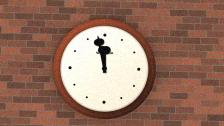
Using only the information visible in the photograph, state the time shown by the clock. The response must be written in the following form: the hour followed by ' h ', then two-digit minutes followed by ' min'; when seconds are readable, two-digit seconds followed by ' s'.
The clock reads 11 h 58 min
